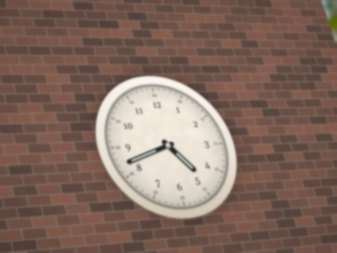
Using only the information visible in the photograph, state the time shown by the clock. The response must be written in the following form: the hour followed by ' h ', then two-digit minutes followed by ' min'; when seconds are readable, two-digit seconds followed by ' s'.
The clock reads 4 h 42 min
